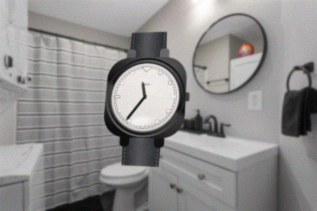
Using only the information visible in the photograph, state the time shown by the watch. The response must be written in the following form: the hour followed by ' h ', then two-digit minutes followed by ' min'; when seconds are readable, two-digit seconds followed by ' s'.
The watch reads 11 h 36 min
